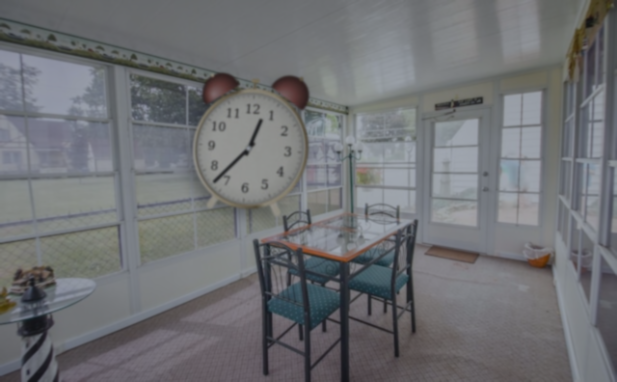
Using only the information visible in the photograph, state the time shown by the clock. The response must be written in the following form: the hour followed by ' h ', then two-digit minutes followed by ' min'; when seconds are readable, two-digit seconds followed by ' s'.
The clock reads 12 h 37 min
